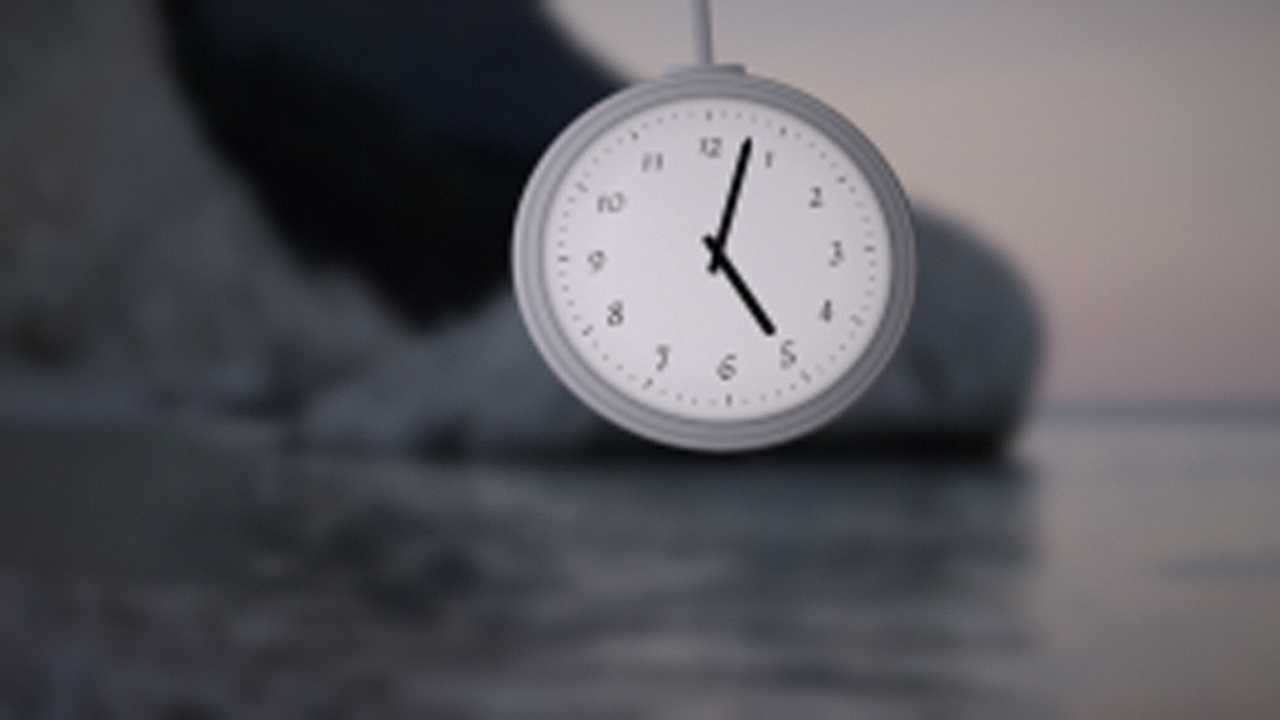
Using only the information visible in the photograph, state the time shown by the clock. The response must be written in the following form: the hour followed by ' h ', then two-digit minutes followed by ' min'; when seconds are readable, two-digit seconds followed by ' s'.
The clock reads 5 h 03 min
